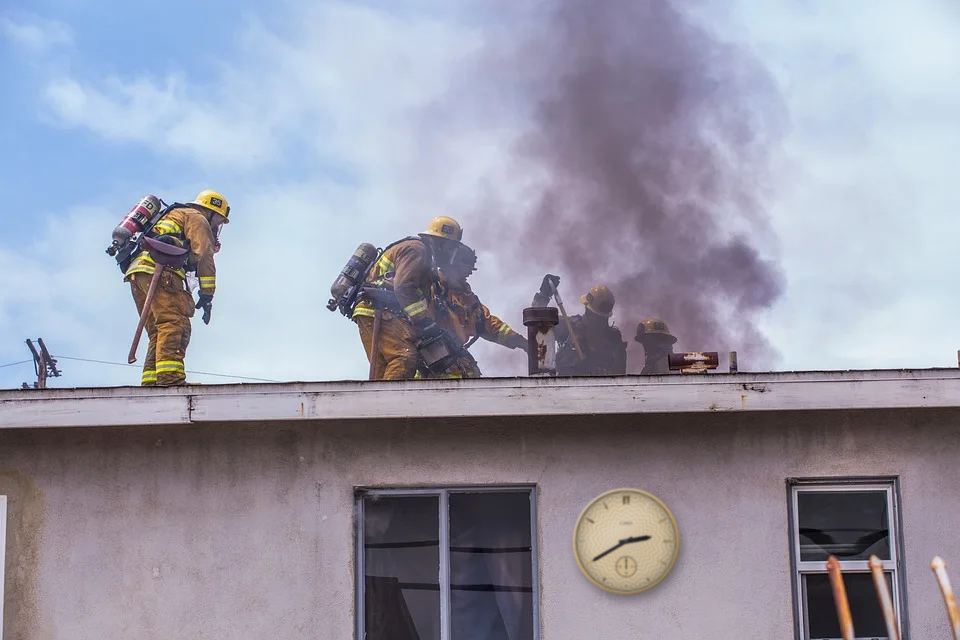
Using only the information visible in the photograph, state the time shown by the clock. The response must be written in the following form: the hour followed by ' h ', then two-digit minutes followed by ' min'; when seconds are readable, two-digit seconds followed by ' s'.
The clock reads 2 h 40 min
